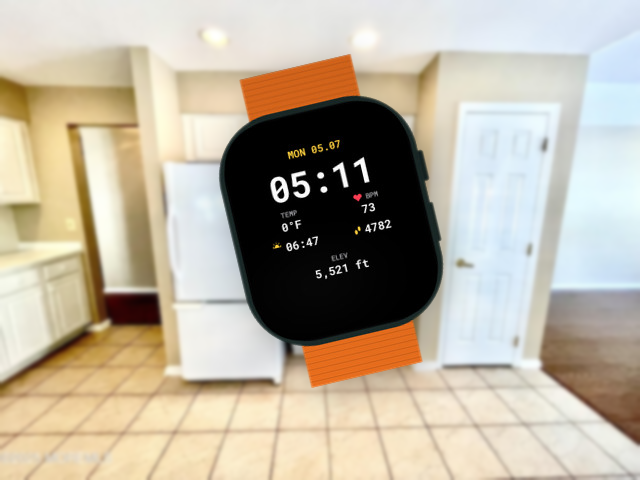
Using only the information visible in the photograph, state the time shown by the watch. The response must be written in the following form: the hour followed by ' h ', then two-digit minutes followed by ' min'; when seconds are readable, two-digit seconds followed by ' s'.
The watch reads 5 h 11 min
